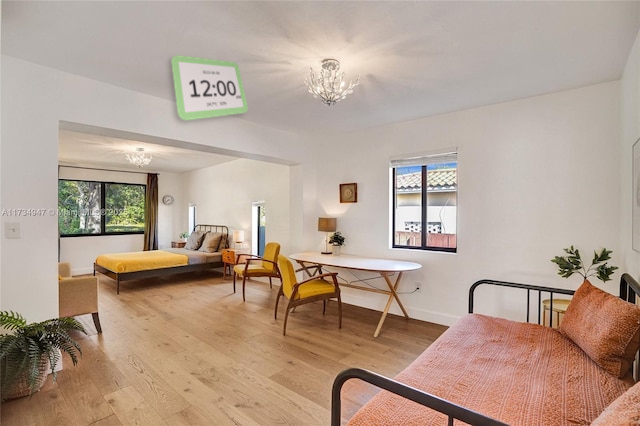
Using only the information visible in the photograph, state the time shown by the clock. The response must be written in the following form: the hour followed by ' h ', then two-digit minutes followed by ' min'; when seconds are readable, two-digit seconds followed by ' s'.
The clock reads 12 h 00 min
